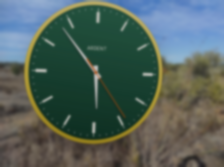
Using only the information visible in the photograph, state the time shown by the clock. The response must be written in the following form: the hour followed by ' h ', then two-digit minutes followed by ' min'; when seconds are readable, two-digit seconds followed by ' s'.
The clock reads 5 h 53 min 24 s
